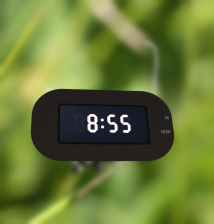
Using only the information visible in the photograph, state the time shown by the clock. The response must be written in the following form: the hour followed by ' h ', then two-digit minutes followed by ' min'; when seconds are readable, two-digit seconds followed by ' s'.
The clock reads 8 h 55 min
